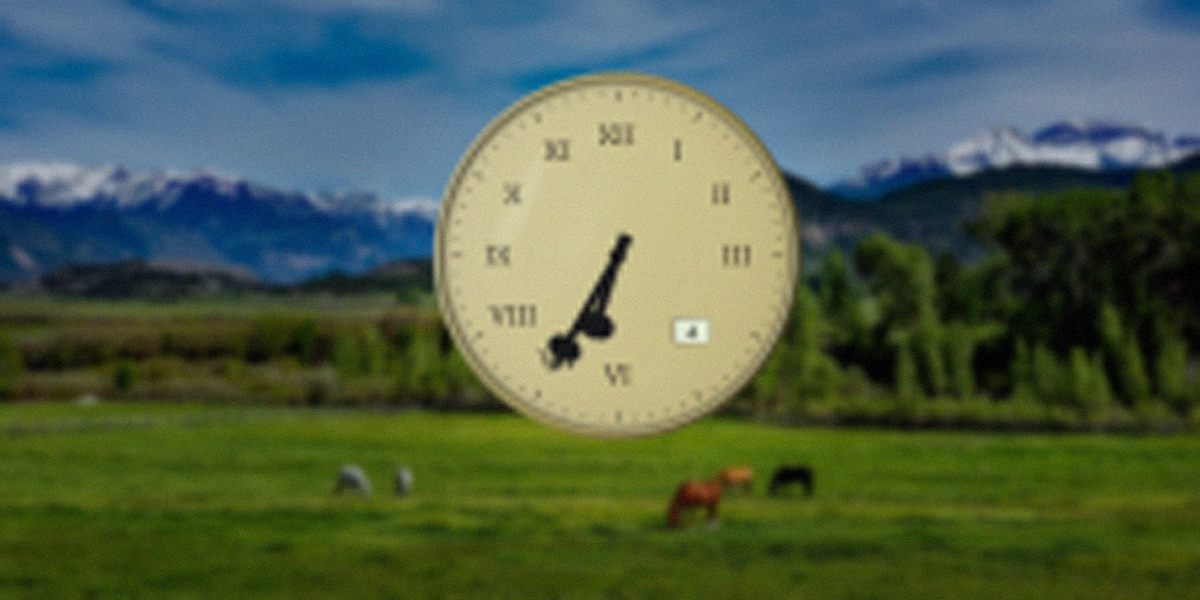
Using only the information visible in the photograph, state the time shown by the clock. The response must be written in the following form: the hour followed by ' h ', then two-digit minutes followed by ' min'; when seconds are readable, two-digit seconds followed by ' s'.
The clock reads 6 h 35 min
